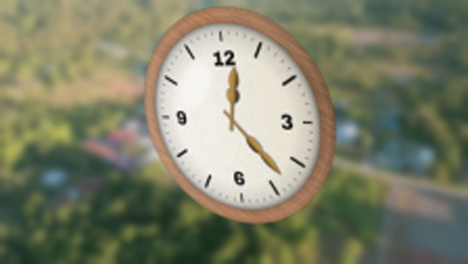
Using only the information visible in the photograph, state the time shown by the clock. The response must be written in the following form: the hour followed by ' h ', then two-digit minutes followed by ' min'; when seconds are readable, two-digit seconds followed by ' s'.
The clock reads 12 h 23 min
